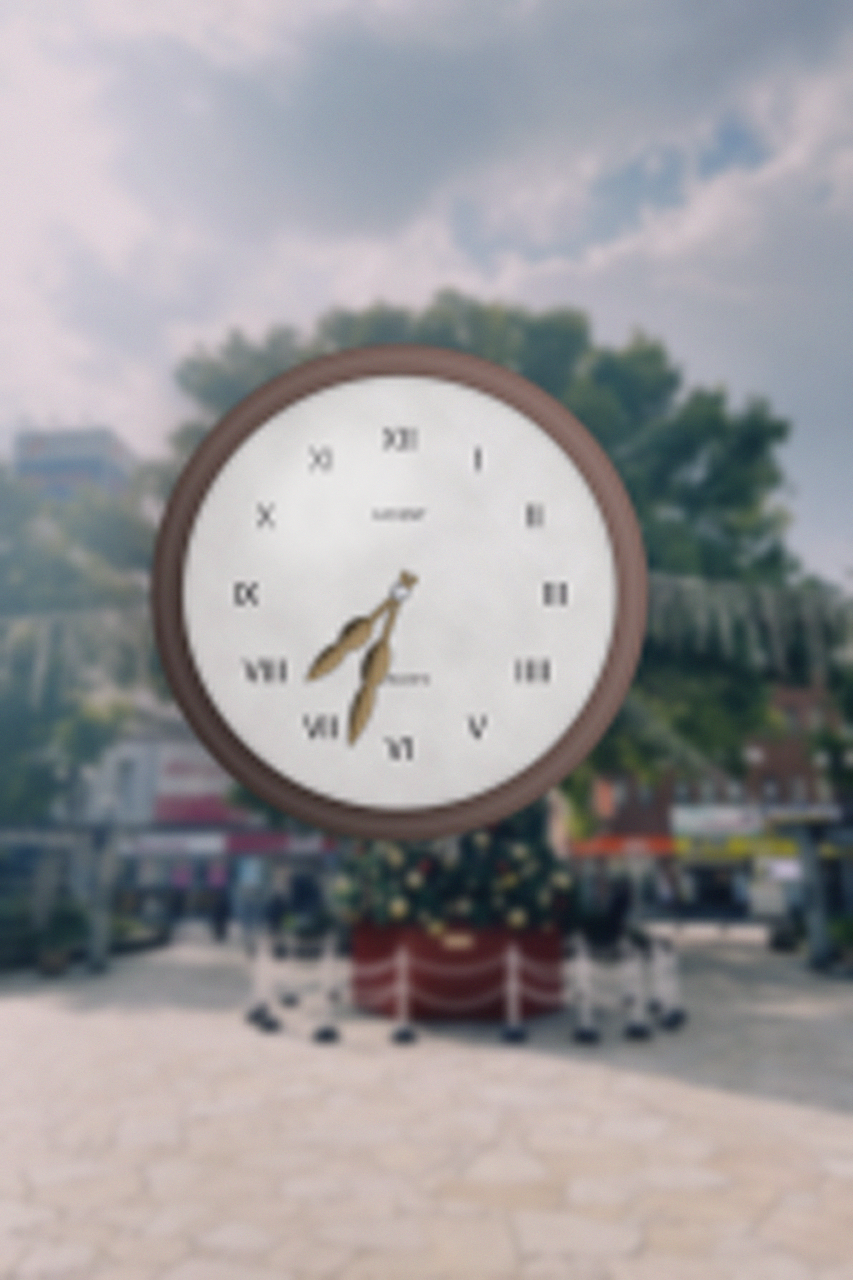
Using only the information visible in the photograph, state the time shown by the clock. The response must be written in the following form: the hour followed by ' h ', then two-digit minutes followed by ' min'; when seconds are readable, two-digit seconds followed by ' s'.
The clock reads 7 h 33 min
